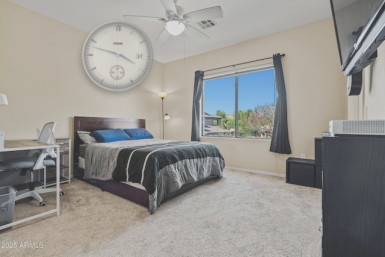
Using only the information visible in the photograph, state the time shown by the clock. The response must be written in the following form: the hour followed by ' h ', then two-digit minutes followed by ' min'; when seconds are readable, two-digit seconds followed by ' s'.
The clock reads 3 h 48 min
